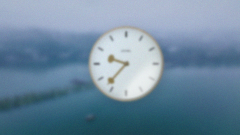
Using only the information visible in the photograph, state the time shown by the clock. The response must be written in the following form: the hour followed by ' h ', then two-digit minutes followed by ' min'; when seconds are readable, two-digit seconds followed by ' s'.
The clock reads 9 h 37 min
